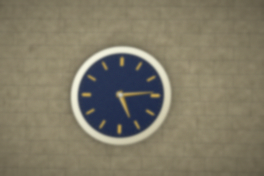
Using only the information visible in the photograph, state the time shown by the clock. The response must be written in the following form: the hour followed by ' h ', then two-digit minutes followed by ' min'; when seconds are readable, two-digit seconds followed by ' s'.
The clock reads 5 h 14 min
